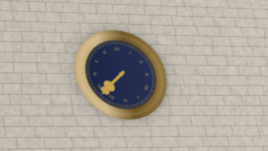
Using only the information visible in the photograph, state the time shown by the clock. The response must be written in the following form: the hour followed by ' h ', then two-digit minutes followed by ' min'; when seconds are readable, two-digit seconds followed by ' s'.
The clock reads 7 h 38 min
